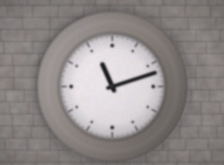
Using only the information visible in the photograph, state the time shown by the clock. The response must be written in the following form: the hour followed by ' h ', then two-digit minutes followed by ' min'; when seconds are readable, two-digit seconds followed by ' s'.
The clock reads 11 h 12 min
